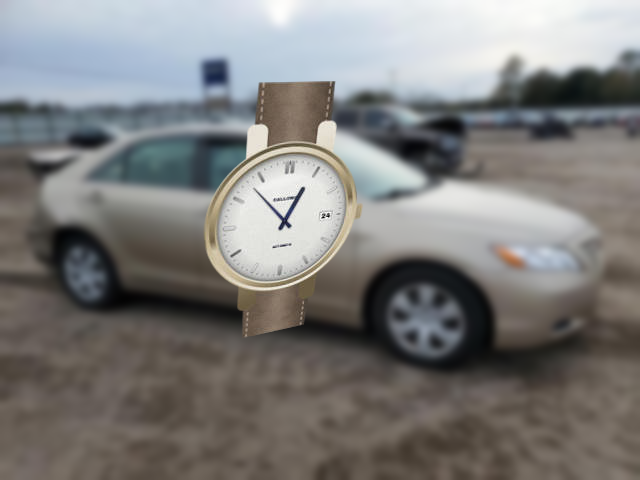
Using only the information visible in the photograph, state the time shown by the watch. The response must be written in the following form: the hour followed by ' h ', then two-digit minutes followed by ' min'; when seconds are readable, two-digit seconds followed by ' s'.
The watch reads 12 h 53 min
